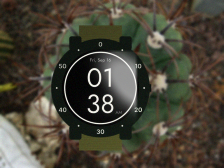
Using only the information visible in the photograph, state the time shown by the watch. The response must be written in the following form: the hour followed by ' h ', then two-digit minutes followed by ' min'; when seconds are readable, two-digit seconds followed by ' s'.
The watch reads 1 h 38 min
